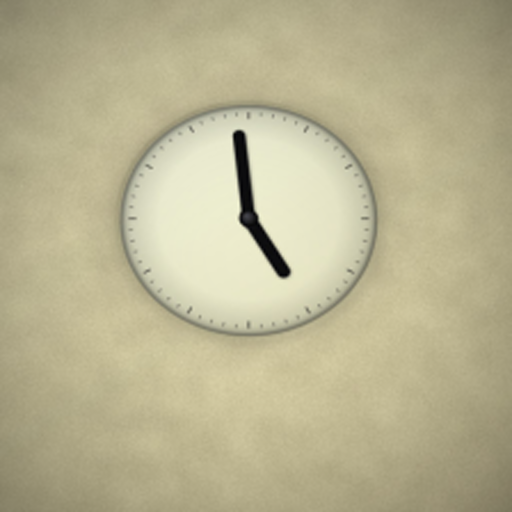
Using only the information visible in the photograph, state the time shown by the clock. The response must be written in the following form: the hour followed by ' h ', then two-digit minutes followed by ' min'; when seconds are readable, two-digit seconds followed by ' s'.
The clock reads 4 h 59 min
